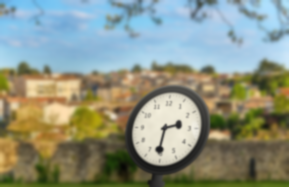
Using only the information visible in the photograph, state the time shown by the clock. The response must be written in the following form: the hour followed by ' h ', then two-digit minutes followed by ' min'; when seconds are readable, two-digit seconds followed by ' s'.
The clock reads 2 h 31 min
